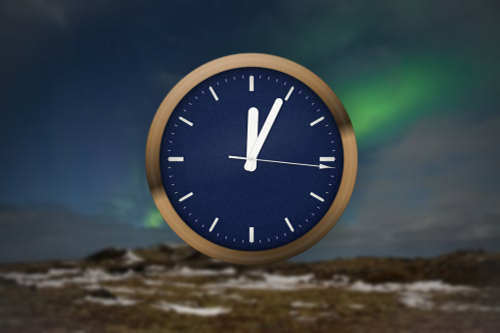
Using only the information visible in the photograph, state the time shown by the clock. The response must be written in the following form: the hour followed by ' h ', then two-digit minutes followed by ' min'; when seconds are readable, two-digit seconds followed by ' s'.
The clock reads 12 h 04 min 16 s
